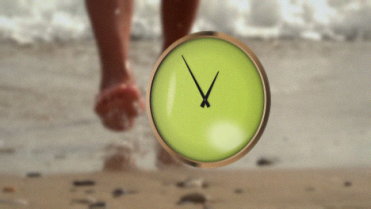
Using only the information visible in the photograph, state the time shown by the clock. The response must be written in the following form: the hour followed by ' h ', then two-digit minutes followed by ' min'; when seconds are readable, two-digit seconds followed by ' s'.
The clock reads 12 h 55 min
